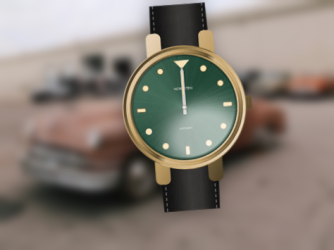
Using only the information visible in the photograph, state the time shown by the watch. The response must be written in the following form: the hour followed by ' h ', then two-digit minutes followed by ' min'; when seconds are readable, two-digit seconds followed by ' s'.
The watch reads 12 h 00 min
